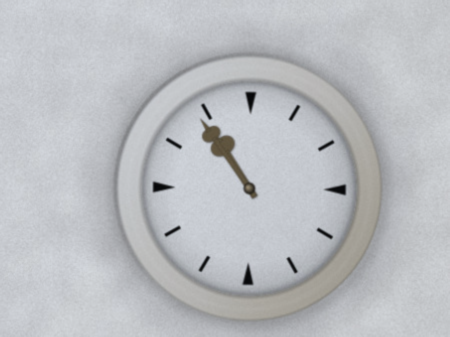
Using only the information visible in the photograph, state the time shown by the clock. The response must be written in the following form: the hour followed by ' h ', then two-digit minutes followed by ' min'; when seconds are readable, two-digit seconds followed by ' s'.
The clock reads 10 h 54 min
